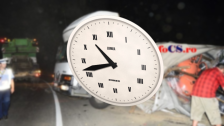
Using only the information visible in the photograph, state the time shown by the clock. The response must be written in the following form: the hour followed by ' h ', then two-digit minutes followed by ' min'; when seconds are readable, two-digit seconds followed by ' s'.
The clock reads 10 h 42 min
